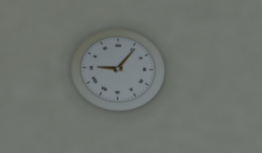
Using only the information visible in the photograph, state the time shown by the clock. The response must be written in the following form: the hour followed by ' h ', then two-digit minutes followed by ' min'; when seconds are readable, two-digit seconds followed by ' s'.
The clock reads 9 h 06 min
